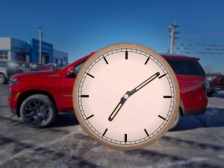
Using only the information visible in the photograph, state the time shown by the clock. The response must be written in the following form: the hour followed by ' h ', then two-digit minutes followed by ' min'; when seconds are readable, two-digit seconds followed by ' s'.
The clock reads 7 h 09 min
